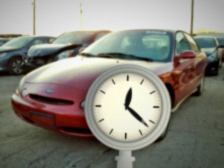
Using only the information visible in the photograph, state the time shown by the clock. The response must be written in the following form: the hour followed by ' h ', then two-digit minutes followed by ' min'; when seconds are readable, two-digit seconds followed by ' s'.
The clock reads 12 h 22 min
